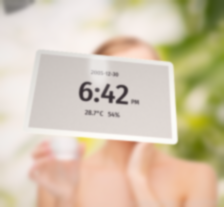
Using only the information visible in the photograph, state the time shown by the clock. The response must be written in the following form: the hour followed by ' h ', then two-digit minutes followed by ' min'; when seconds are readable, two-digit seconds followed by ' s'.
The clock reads 6 h 42 min
